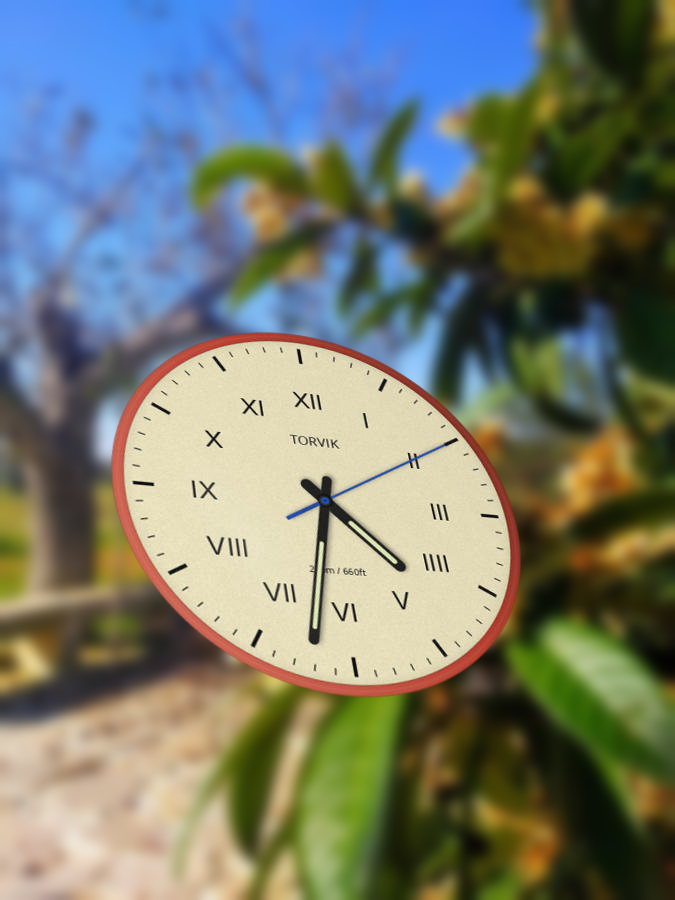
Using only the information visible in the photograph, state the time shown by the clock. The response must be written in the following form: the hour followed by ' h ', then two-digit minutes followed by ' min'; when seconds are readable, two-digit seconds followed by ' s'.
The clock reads 4 h 32 min 10 s
